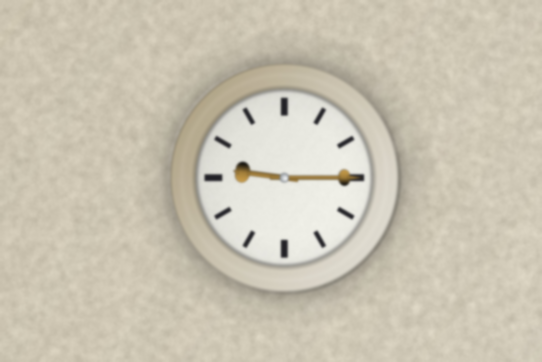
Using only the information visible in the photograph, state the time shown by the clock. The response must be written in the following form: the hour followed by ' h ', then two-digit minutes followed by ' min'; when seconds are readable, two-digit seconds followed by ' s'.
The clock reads 9 h 15 min
